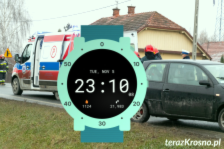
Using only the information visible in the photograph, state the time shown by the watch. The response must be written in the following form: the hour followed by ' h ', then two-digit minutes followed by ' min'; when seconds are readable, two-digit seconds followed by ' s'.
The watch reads 23 h 10 min
